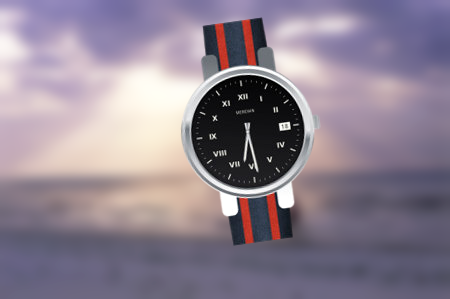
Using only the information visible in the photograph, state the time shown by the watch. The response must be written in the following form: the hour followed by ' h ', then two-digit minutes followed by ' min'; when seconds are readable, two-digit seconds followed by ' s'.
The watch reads 6 h 29 min
